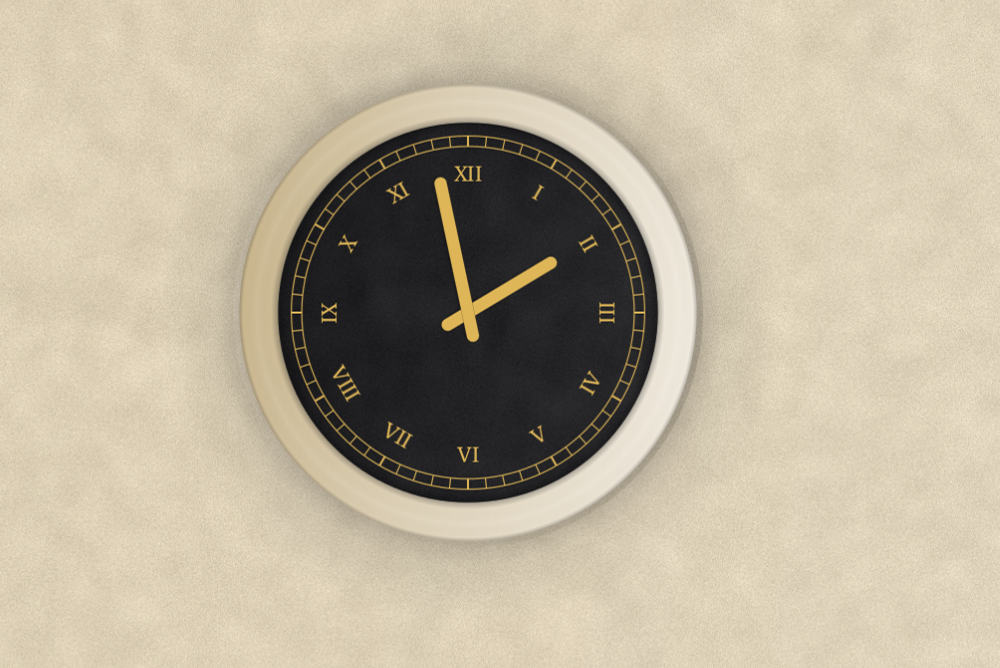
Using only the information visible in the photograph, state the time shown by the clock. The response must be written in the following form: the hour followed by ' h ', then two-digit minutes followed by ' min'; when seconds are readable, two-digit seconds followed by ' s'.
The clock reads 1 h 58 min
